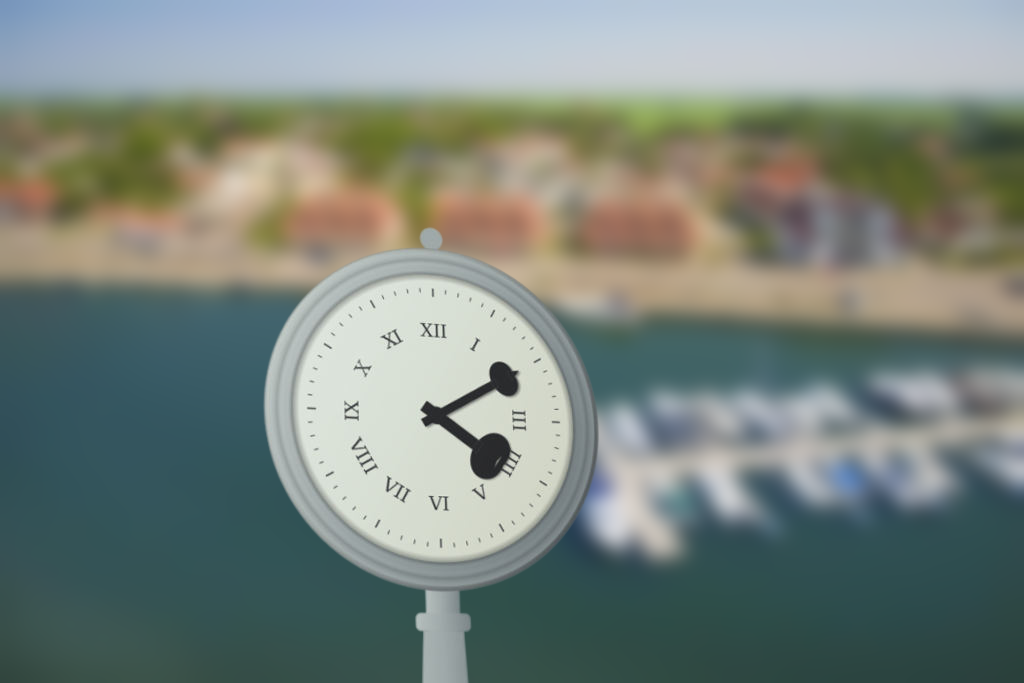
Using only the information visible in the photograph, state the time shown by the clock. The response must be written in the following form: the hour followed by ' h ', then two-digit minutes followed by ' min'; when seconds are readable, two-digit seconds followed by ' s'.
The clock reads 4 h 10 min
